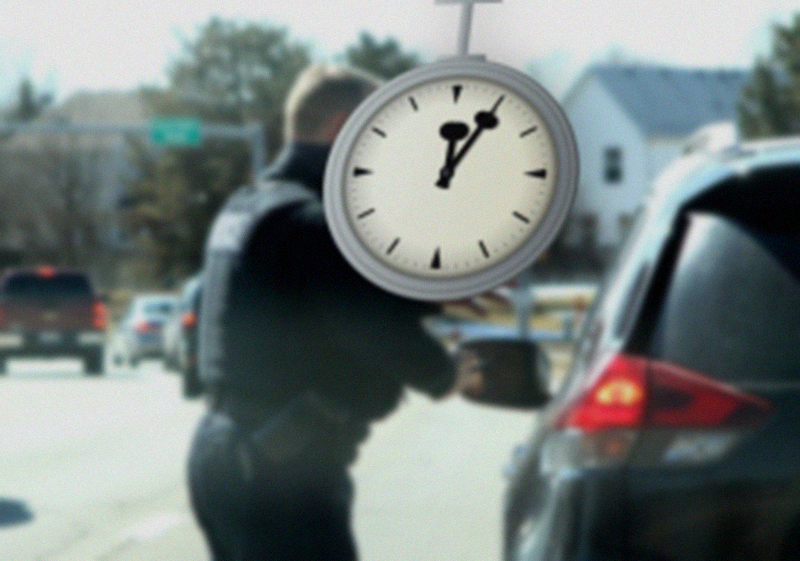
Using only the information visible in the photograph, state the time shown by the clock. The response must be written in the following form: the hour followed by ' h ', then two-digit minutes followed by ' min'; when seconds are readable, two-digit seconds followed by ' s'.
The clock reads 12 h 05 min
